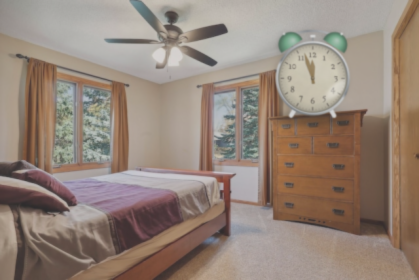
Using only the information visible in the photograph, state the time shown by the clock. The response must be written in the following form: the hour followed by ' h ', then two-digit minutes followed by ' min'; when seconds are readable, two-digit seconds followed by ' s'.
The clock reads 11 h 57 min
